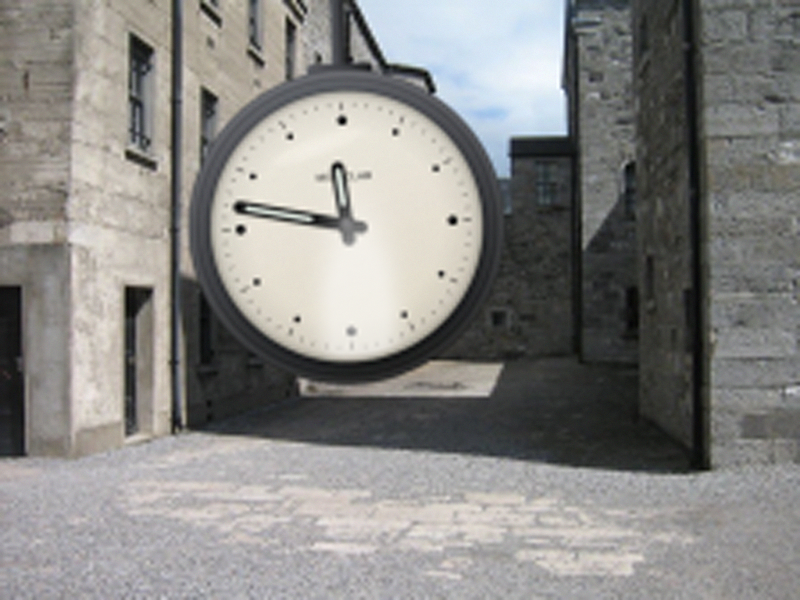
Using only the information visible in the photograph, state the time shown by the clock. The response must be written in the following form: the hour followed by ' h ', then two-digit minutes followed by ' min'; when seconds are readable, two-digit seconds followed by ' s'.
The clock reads 11 h 47 min
